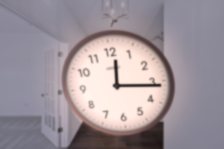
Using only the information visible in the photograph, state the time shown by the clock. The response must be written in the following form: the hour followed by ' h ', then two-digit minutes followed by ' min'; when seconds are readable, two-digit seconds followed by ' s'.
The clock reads 12 h 16 min
